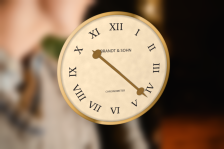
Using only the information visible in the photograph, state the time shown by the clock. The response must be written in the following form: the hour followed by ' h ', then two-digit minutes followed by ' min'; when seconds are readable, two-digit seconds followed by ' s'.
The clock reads 10 h 22 min
